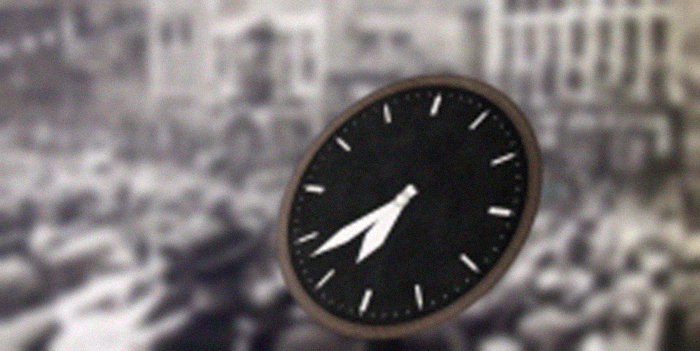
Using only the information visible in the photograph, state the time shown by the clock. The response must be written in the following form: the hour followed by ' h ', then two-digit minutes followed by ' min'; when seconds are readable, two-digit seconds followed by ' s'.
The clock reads 6 h 38 min
